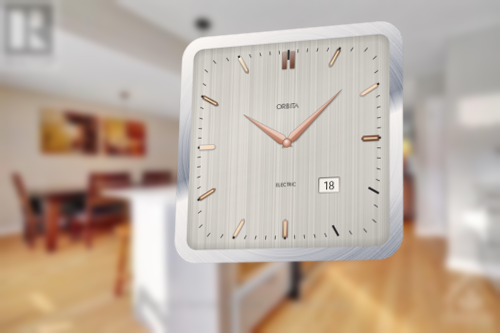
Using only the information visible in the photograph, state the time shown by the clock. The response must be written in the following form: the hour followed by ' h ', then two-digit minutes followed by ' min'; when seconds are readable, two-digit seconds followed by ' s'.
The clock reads 10 h 08 min
